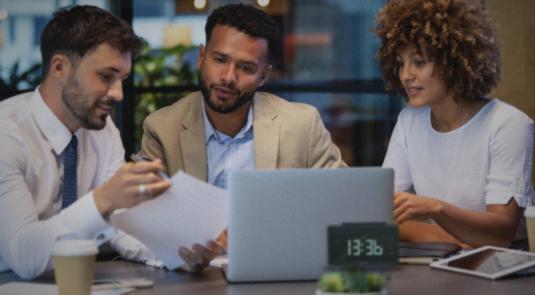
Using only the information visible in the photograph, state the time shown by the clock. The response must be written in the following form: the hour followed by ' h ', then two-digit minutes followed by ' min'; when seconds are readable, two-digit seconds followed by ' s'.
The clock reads 13 h 36 min
